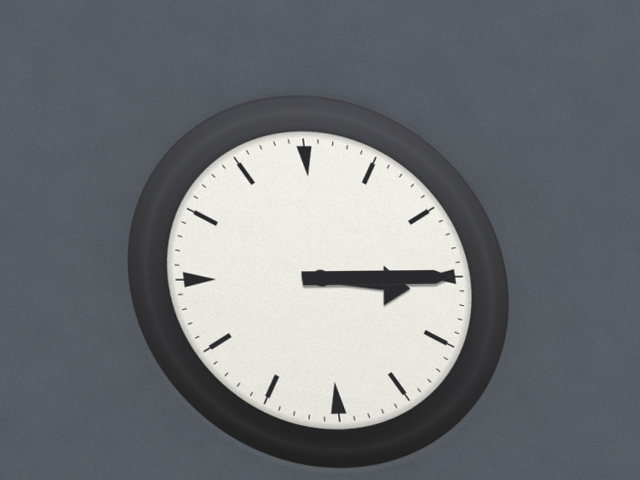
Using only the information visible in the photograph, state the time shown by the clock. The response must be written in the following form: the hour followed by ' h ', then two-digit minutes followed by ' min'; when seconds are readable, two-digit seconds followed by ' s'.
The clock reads 3 h 15 min
